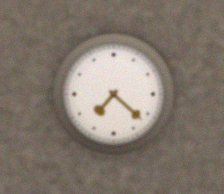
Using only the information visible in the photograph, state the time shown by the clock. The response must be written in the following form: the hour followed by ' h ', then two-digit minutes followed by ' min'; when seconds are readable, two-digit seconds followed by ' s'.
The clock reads 7 h 22 min
